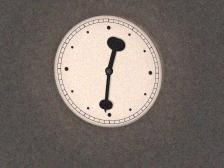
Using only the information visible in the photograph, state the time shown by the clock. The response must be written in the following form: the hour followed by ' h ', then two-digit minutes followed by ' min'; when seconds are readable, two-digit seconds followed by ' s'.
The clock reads 12 h 31 min
